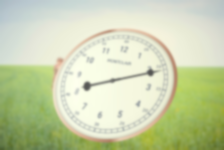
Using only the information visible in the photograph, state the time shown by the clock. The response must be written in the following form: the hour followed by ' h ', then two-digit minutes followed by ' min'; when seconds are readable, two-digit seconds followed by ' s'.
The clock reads 8 h 11 min
